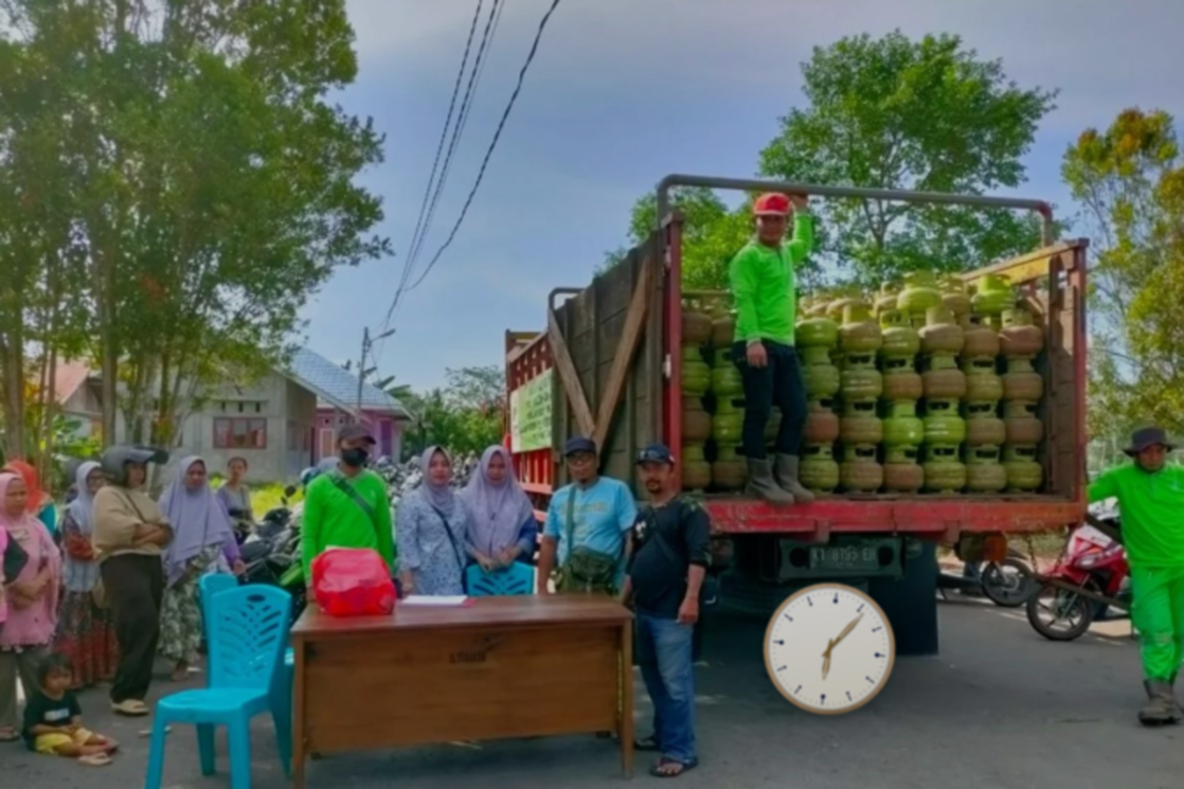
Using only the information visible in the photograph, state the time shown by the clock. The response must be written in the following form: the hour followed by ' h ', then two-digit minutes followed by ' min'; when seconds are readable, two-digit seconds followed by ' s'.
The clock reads 6 h 06 min
